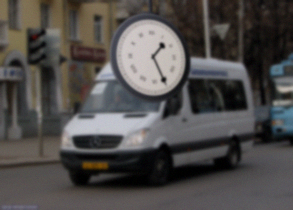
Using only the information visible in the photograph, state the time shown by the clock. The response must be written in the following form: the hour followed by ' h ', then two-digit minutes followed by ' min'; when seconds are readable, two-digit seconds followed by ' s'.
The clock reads 1 h 26 min
